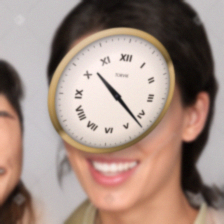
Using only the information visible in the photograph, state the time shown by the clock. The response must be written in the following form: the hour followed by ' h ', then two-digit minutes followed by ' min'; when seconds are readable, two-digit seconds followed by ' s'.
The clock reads 10 h 22 min
